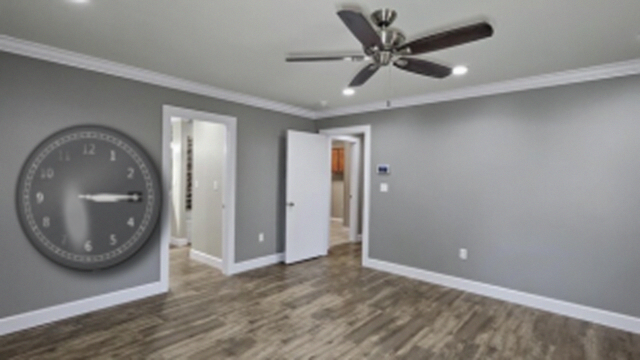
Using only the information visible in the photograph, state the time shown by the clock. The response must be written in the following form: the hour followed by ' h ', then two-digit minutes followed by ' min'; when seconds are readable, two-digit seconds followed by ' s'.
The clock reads 3 h 15 min
